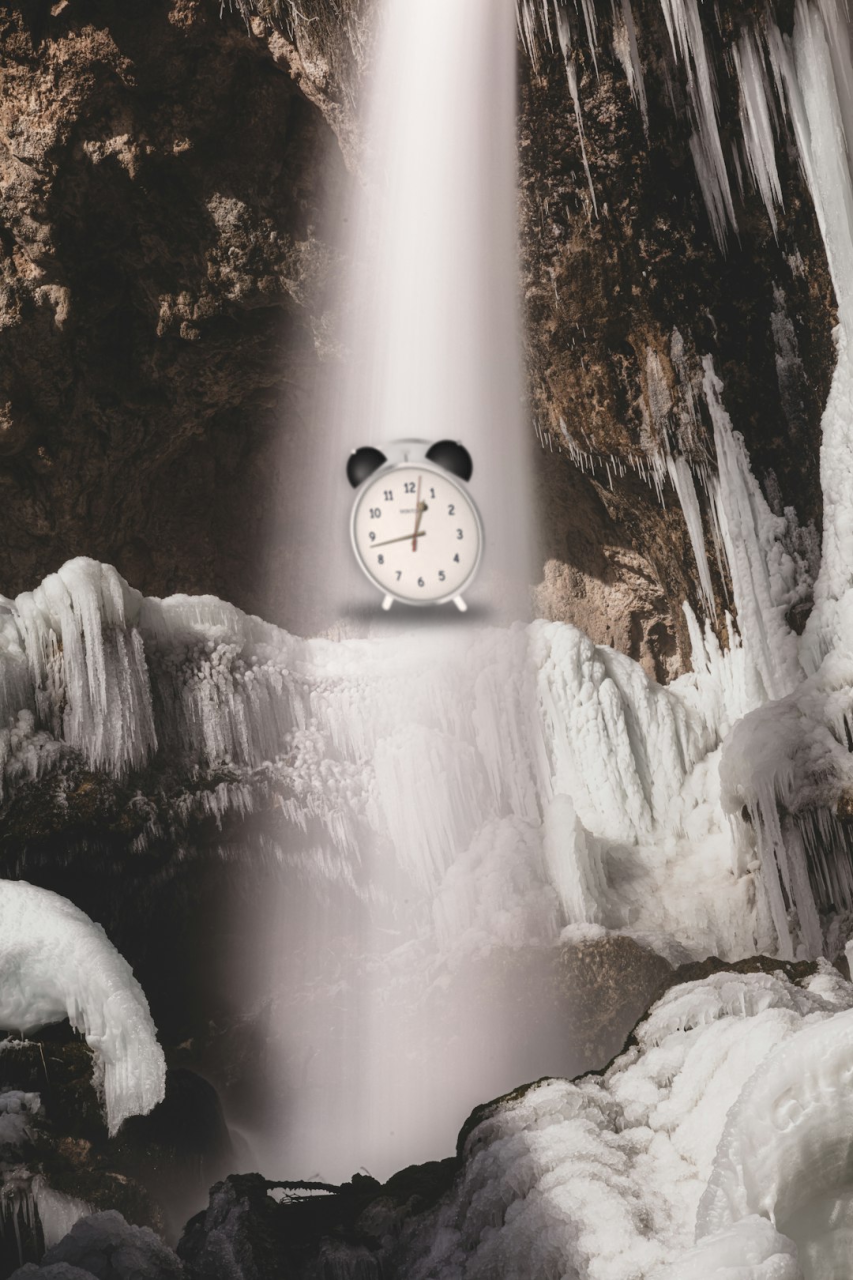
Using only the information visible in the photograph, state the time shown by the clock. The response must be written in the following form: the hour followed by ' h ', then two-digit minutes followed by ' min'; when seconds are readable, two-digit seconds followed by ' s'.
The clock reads 12 h 43 min 02 s
